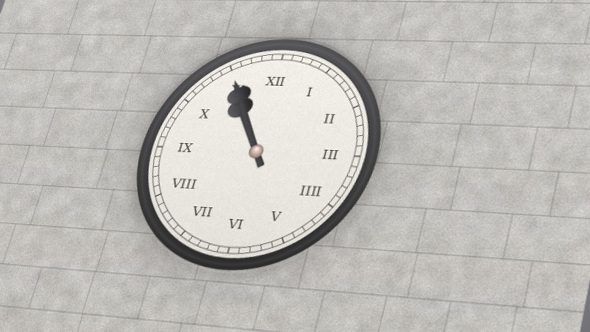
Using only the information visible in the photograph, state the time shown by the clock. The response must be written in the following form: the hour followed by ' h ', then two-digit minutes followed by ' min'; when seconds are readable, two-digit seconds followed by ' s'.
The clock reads 10 h 55 min
